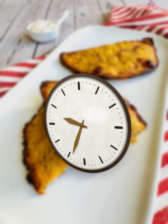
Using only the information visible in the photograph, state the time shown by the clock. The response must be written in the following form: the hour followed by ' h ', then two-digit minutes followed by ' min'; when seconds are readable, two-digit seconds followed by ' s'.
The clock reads 9 h 34 min
